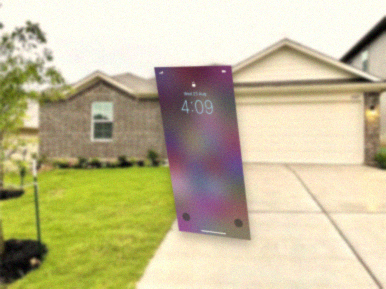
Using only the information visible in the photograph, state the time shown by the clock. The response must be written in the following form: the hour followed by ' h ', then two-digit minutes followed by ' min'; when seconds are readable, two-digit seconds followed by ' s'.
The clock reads 4 h 09 min
